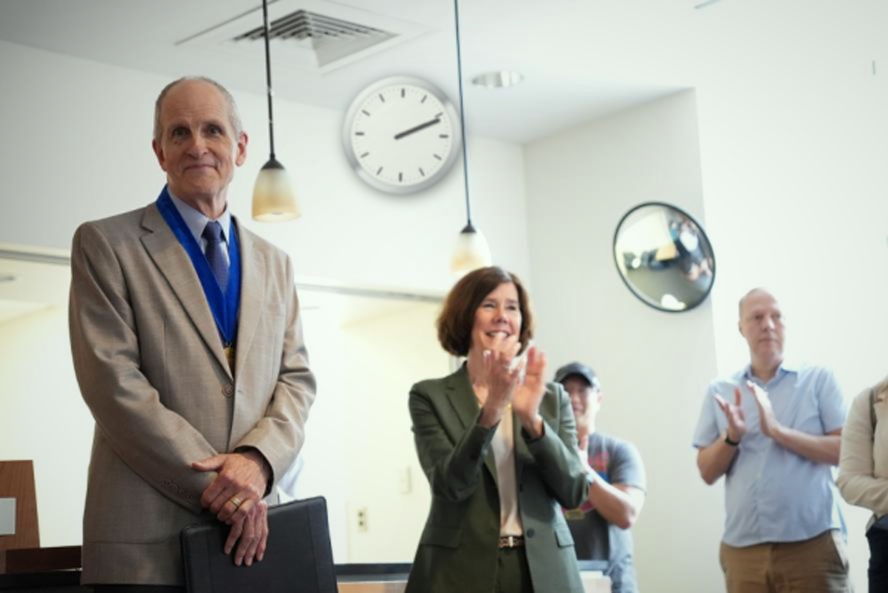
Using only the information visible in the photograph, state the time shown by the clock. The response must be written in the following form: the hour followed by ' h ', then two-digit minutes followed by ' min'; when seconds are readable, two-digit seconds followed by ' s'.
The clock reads 2 h 11 min
